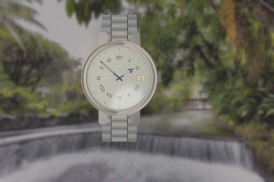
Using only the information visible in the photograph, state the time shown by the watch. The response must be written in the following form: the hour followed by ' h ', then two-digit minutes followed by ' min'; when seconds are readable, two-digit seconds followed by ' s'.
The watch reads 1 h 52 min
